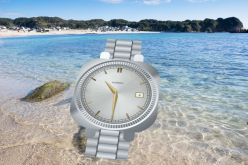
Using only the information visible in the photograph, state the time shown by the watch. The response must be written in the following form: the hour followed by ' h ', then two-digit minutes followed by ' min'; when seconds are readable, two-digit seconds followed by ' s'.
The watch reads 10 h 30 min
